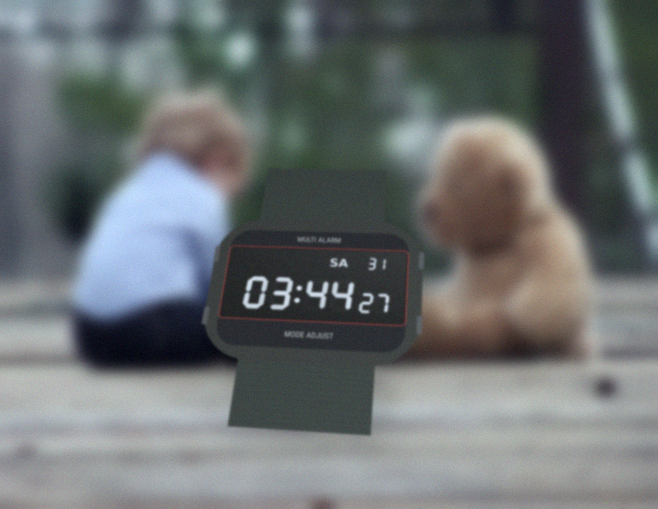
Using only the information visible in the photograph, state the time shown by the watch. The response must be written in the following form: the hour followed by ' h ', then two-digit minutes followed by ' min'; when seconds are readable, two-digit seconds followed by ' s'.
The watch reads 3 h 44 min 27 s
